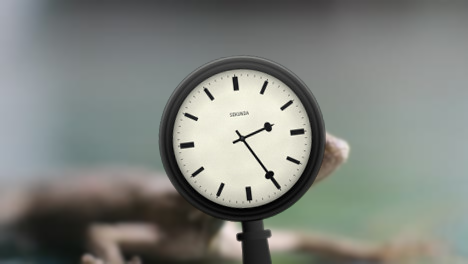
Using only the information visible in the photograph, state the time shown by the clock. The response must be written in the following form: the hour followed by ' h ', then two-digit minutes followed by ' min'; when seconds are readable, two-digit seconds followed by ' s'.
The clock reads 2 h 25 min
